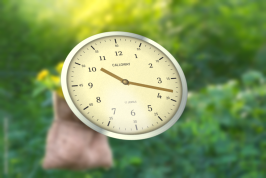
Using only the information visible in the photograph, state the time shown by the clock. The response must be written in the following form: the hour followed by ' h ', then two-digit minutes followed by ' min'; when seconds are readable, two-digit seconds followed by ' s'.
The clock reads 10 h 18 min
